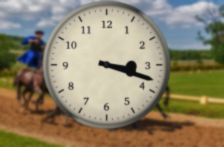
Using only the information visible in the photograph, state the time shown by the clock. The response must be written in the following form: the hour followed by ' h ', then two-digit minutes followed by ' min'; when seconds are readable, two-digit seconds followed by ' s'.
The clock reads 3 h 18 min
